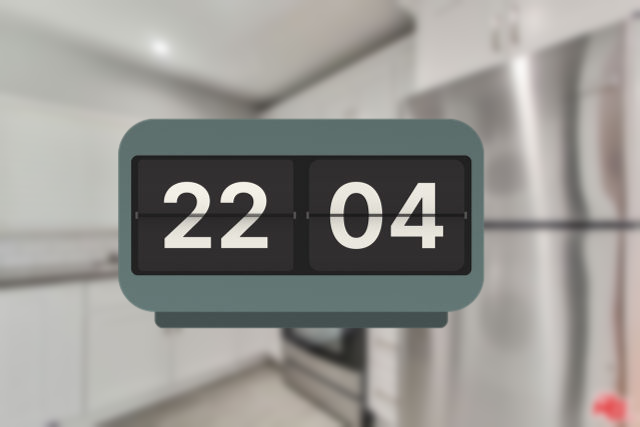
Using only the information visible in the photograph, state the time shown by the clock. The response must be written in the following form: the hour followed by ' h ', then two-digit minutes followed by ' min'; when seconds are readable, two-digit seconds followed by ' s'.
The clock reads 22 h 04 min
